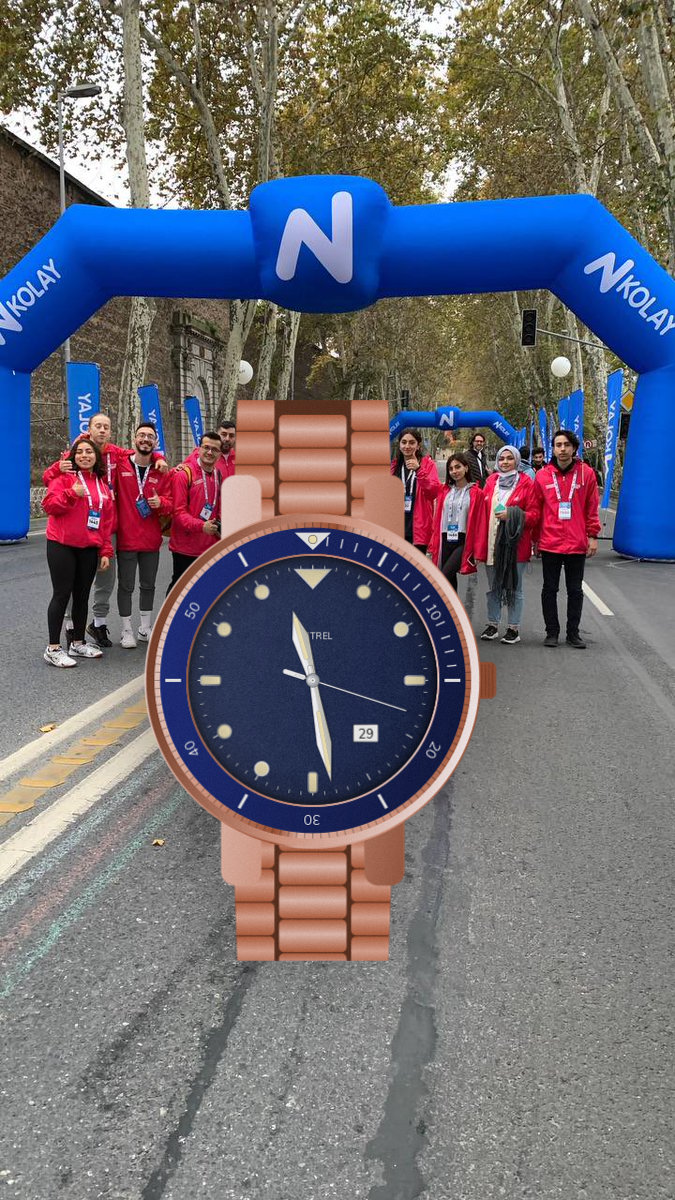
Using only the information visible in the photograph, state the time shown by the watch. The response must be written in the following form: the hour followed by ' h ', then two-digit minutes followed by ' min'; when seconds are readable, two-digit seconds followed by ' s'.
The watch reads 11 h 28 min 18 s
